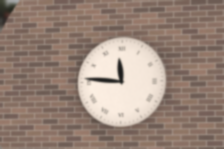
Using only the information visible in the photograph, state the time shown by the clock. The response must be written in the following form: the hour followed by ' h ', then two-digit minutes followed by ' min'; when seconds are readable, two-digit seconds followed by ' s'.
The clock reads 11 h 46 min
